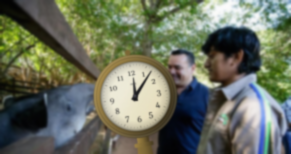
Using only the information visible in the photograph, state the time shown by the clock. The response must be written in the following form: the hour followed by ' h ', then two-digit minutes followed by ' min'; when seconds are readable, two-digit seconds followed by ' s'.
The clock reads 12 h 07 min
